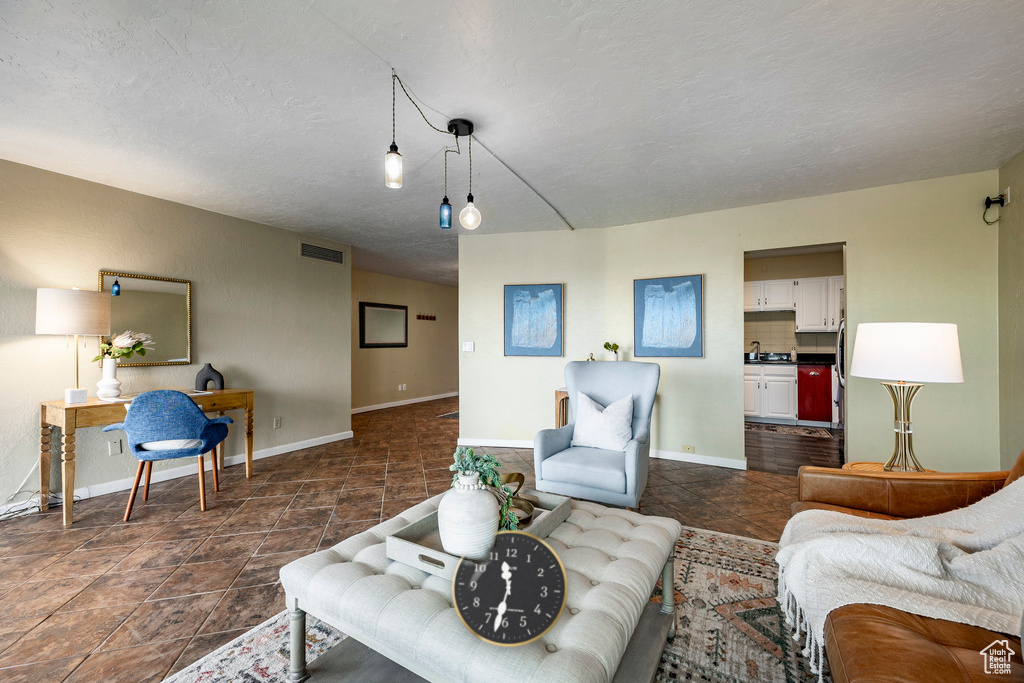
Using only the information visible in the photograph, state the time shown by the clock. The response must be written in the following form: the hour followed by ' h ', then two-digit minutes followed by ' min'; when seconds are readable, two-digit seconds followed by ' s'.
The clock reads 11 h 32 min
